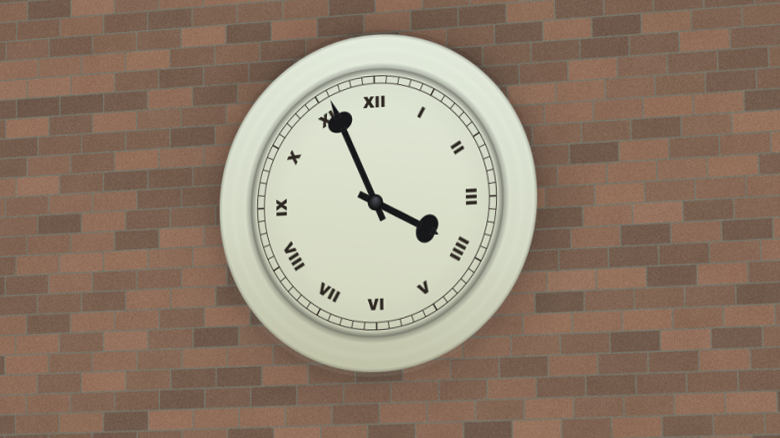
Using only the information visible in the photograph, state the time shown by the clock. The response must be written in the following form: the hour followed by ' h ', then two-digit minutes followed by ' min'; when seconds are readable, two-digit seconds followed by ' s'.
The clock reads 3 h 56 min
